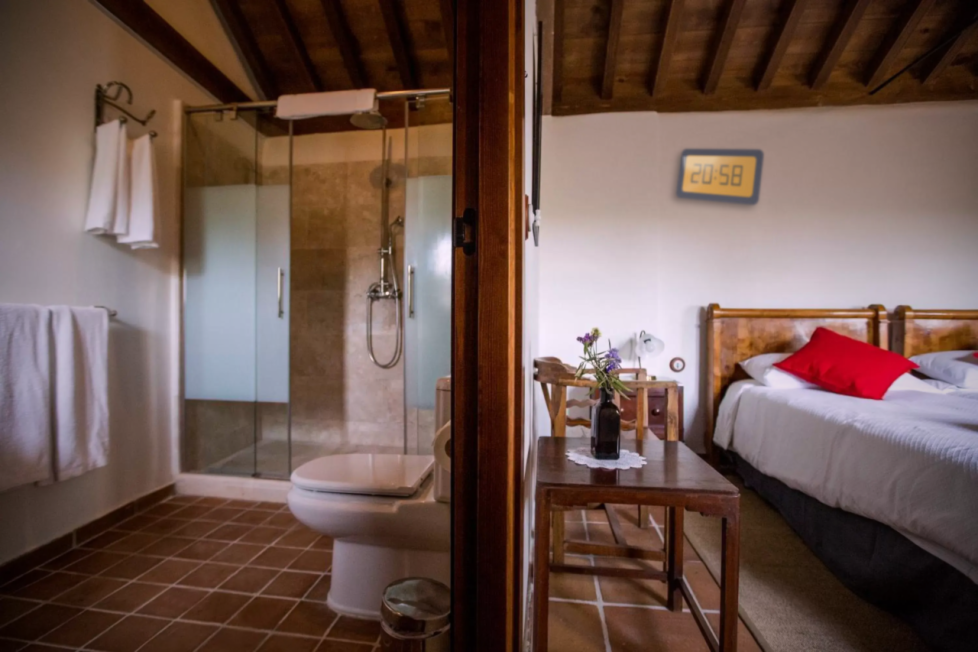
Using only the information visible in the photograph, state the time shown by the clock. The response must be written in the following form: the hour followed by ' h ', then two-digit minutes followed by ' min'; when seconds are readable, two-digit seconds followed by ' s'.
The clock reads 20 h 58 min
